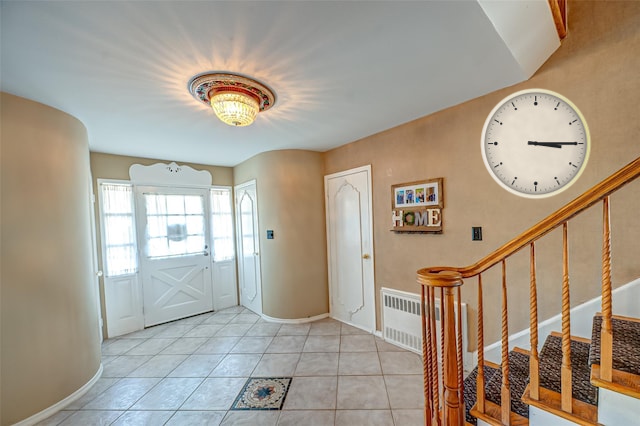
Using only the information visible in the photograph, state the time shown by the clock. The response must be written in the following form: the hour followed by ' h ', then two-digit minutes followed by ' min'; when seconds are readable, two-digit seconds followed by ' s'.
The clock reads 3 h 15 min
